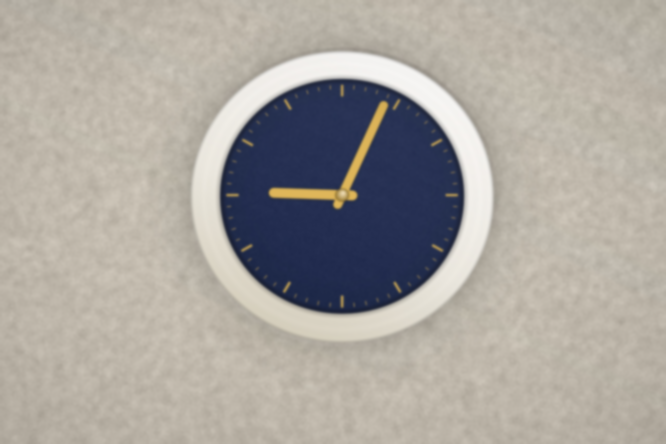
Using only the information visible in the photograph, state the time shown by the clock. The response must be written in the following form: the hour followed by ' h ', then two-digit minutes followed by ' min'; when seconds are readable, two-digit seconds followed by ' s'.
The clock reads 9 h 04 min
